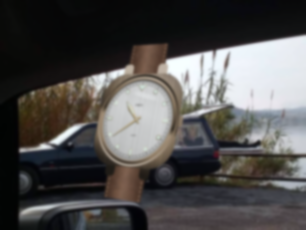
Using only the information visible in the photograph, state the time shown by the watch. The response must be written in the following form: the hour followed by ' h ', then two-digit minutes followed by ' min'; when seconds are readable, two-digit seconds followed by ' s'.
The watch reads 10 h 39 min
